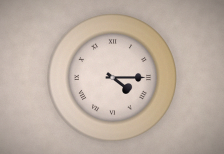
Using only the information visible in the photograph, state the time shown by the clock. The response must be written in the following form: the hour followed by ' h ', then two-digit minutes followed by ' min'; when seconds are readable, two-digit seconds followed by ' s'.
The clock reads 4 h 15 min
